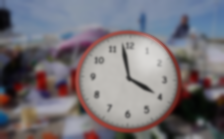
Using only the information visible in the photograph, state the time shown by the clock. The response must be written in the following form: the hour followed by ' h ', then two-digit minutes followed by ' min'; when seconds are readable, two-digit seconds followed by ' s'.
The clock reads 3 h 58 min
